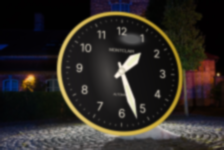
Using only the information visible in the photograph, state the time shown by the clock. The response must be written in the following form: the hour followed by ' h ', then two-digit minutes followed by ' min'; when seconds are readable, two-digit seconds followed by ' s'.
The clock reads 1 h 27 min
